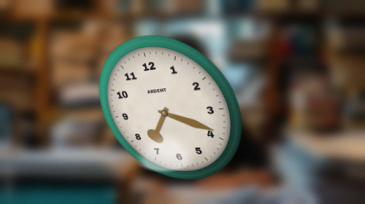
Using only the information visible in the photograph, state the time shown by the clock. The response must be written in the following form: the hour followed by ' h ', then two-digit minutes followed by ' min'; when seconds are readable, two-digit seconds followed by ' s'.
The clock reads 7 h 19 min
